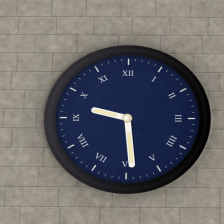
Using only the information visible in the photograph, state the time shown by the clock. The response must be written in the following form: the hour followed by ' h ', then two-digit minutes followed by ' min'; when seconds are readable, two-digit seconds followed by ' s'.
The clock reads 9 h 29 min
